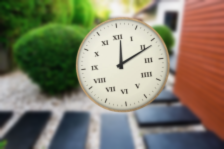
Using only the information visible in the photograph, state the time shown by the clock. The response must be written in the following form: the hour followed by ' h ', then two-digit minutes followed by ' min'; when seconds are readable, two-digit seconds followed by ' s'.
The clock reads 12 h 11 min
